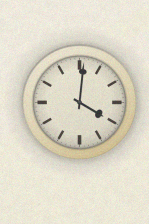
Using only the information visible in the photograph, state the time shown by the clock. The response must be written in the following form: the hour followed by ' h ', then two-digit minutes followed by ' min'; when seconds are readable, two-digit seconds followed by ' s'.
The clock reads 4 h 01 min
